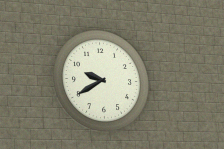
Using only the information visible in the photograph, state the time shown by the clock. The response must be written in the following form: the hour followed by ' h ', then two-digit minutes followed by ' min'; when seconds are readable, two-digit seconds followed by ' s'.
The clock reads 9 h 40 min
